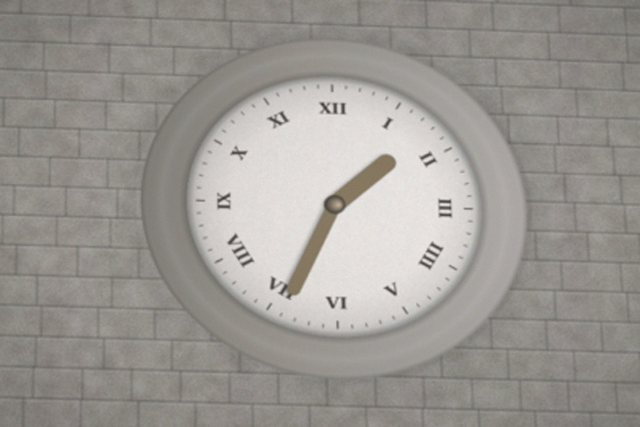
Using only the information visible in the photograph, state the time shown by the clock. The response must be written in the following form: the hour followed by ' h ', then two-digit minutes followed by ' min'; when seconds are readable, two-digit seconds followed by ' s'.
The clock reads 1 h 34 min
